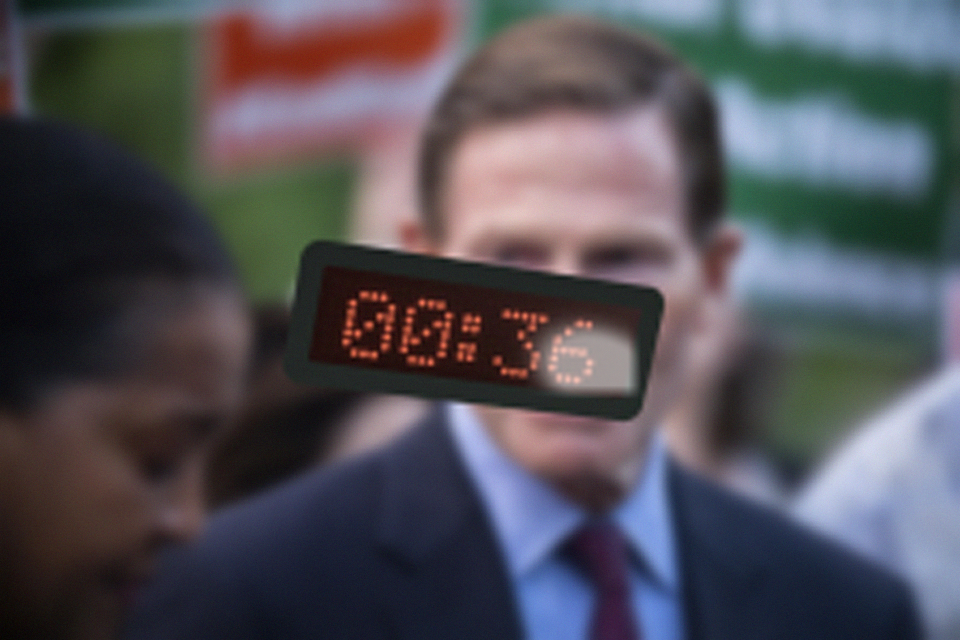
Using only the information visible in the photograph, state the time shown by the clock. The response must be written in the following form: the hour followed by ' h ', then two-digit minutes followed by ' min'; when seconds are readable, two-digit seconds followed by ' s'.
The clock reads 0 h 36 min
